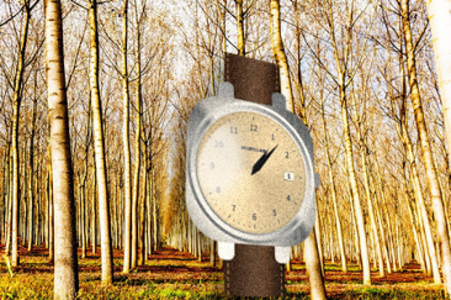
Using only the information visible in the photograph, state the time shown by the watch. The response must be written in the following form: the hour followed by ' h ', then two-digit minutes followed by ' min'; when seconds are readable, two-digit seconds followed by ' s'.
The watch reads 1 h 07 min
